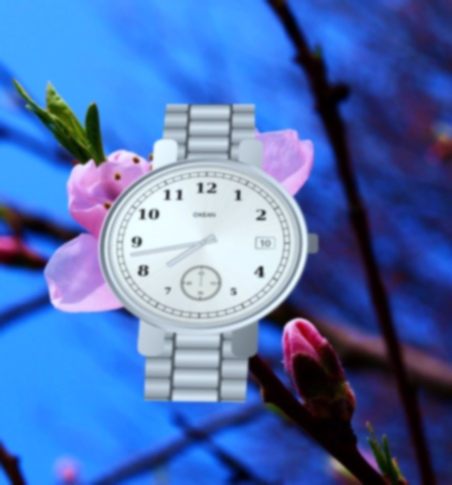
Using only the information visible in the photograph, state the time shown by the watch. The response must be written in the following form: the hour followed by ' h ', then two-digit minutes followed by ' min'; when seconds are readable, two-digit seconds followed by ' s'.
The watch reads 7 h 43 min
